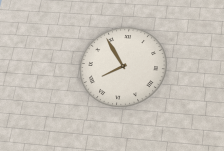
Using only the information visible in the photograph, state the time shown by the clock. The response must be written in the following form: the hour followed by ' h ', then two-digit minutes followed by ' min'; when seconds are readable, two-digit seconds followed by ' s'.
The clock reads 7 h 54 min
